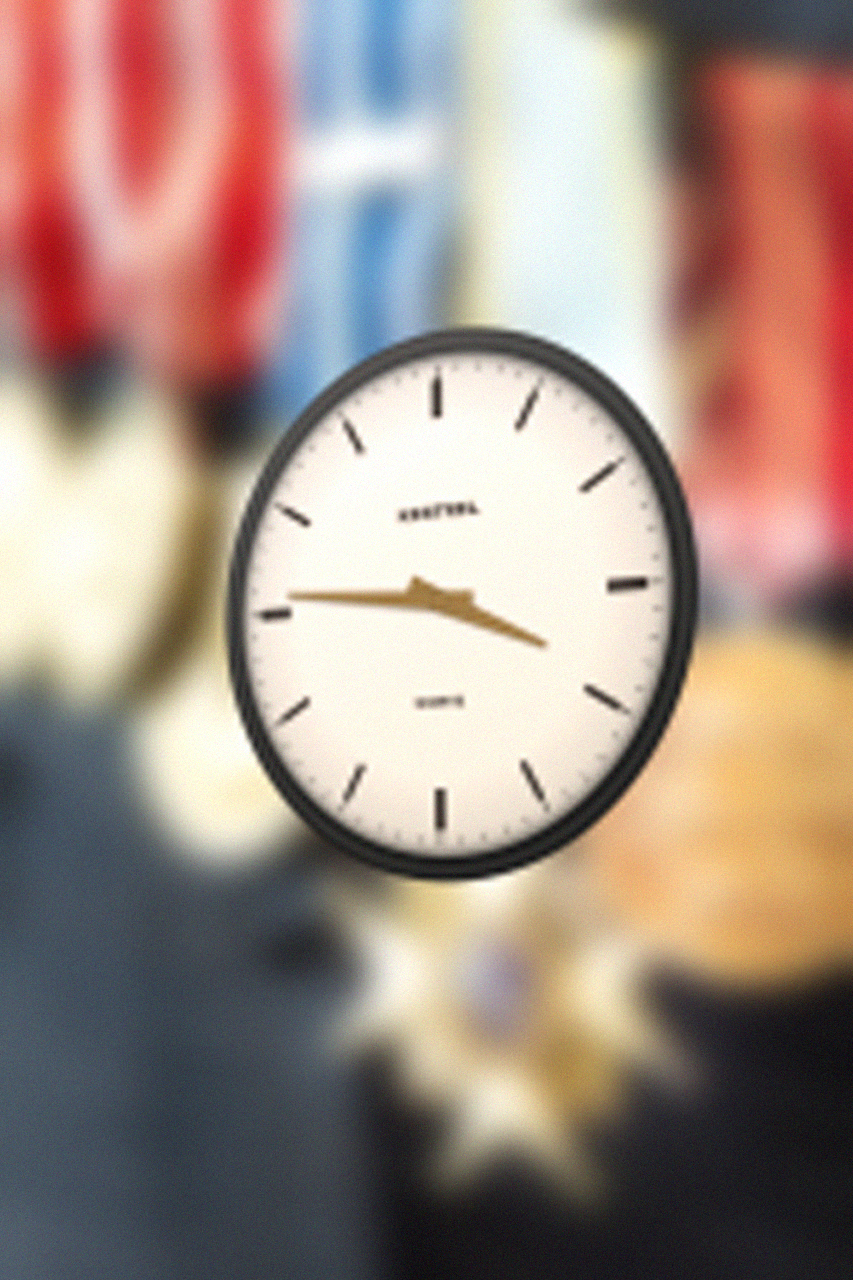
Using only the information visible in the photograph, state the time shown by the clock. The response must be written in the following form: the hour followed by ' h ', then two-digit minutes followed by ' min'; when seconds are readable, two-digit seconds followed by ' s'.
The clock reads 3 h 46 min
